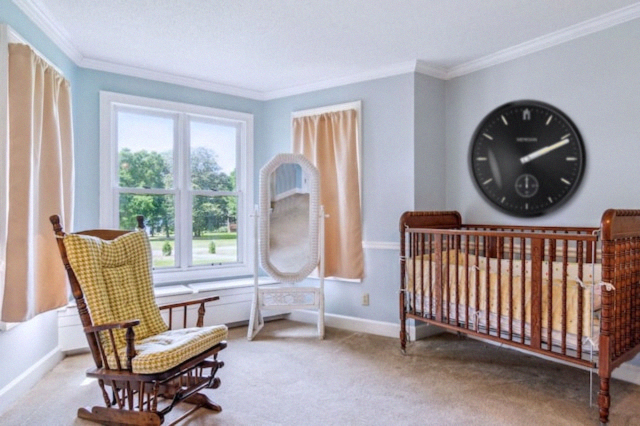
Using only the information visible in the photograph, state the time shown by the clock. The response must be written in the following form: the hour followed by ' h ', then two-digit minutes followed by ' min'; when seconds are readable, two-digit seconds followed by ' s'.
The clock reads 2 h 11 min
